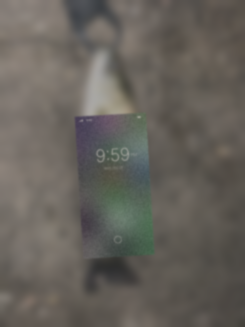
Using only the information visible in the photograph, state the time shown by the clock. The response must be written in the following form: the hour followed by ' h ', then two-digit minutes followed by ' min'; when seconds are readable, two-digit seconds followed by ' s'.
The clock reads 9 h 59 min
